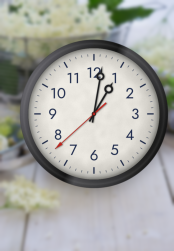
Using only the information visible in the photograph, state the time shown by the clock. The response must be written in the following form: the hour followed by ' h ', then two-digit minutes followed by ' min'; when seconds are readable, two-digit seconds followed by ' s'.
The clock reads 1 h 01 min 38 s
